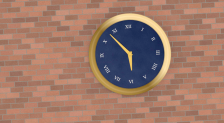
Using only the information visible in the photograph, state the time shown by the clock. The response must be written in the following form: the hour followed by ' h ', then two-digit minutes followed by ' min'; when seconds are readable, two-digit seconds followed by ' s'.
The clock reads 5 h 53 min
